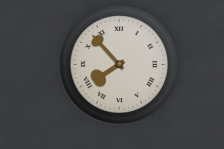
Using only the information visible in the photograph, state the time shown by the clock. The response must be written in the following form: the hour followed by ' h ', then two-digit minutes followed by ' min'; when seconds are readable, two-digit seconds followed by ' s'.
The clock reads 7 h 53 min
